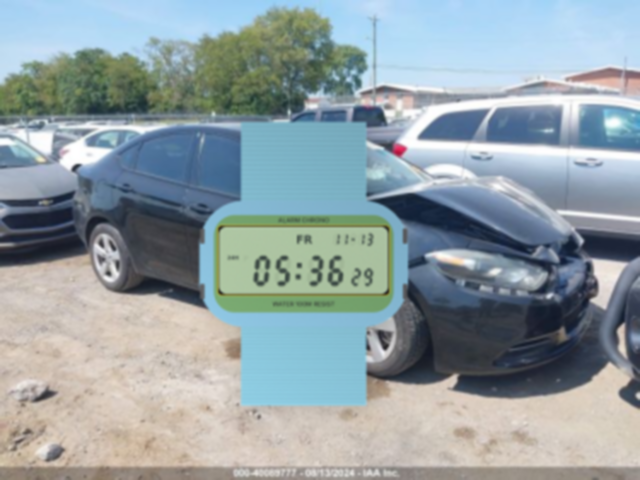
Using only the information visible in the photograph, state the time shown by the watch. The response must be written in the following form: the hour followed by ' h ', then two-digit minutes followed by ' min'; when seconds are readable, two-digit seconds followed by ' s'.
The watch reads 5 h 36 min 29 s
